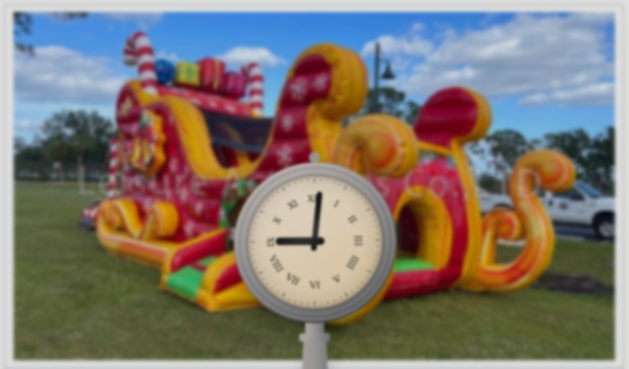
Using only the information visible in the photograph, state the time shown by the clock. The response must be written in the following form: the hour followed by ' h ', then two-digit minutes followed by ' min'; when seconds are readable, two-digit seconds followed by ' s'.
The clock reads 9 h 01 min
